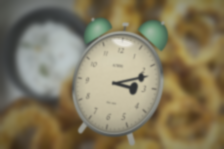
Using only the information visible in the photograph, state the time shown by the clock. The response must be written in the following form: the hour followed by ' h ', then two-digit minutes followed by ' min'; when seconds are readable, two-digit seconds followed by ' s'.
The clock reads 3 h 12 min
